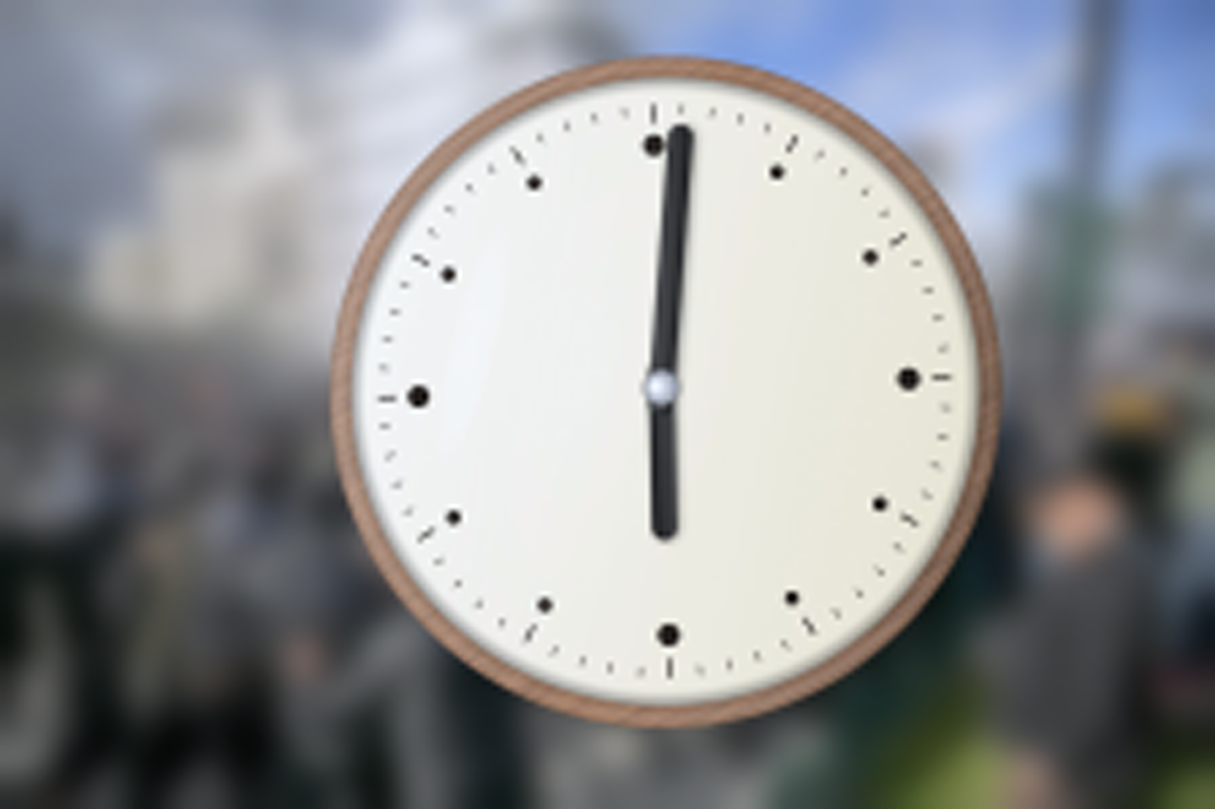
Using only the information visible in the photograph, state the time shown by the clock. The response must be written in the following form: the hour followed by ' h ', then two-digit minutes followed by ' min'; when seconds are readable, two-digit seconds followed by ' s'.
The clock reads 6 h 01 min
